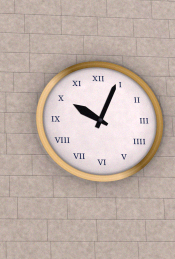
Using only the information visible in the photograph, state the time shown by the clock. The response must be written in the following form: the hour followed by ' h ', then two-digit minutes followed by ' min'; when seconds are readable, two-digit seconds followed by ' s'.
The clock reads 10 h 04 min
